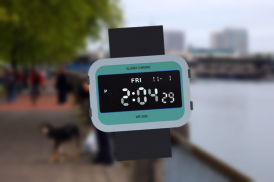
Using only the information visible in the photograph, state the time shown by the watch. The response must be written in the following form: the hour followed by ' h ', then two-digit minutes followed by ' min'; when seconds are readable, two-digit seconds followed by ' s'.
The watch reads 2 h 04 min 29 s
